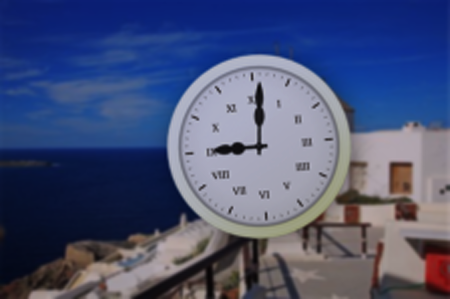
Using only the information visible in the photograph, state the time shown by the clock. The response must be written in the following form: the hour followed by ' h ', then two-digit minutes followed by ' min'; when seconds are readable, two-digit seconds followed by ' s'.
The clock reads 9 h 01 min
